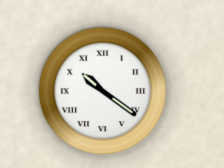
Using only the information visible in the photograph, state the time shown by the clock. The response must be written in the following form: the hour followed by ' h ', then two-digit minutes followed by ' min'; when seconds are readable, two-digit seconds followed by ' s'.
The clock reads 10 h 21 min
